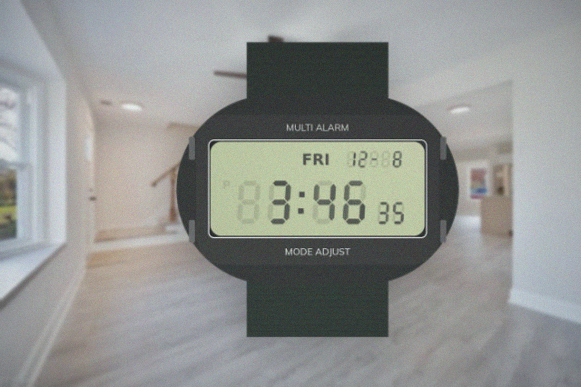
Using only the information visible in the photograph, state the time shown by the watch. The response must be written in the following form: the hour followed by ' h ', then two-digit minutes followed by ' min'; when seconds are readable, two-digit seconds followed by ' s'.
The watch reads 3 h 46 min 35 s
